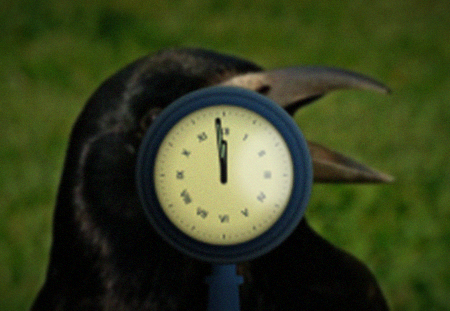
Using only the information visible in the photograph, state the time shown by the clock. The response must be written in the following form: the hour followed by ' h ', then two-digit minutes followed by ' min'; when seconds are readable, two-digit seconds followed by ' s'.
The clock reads 11 h 59 min
